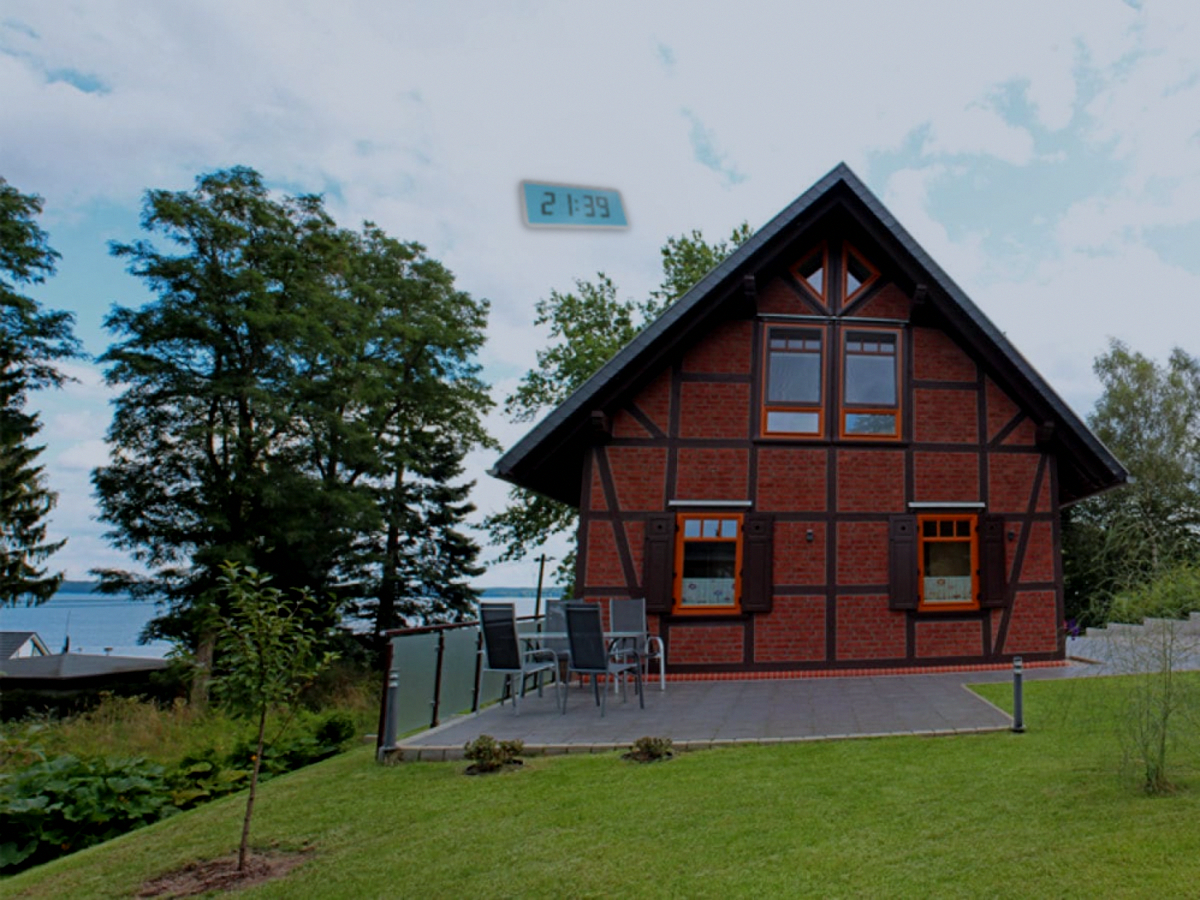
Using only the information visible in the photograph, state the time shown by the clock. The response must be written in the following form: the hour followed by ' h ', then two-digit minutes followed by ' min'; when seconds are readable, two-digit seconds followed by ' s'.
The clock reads 21 h 39 min
